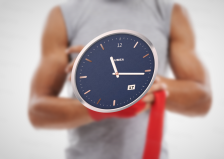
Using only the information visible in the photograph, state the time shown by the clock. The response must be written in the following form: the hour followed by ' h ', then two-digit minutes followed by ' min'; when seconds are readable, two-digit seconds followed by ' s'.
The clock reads 11 h 16 min
